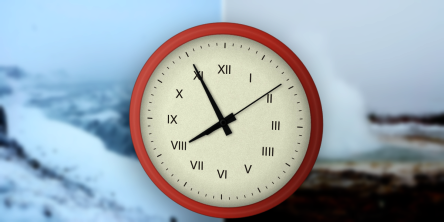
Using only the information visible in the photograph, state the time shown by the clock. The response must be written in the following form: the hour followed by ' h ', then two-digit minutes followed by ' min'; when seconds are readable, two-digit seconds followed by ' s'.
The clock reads 7 h 55 min 09 s
